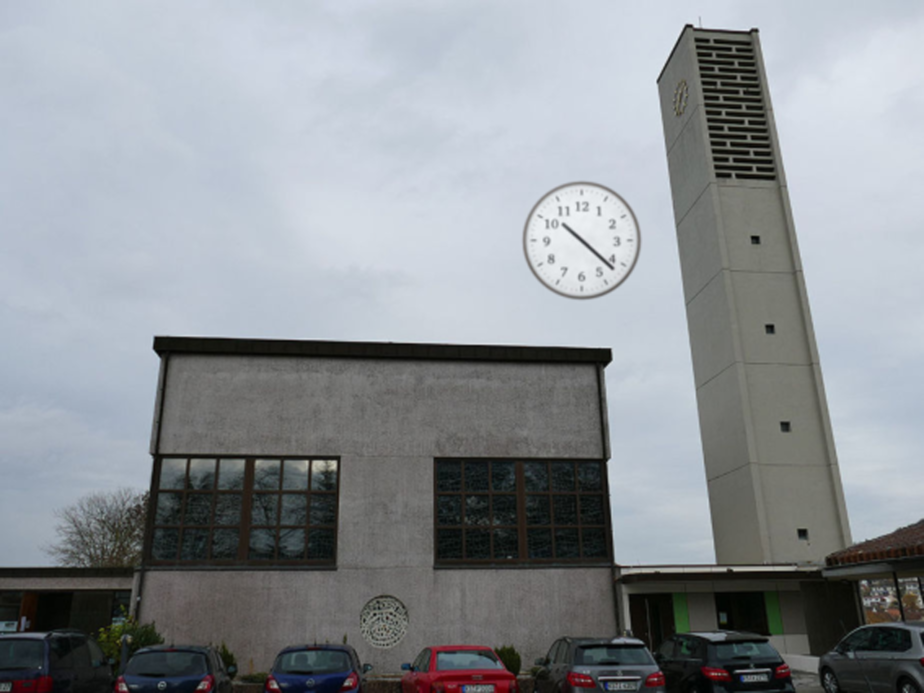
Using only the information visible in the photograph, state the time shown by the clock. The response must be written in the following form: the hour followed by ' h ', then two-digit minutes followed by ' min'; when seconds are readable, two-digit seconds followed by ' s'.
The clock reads 10 h 22 min
